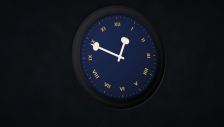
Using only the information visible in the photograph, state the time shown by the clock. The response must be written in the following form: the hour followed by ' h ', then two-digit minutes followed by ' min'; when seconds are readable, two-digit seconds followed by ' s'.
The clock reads 12 h 49 min
